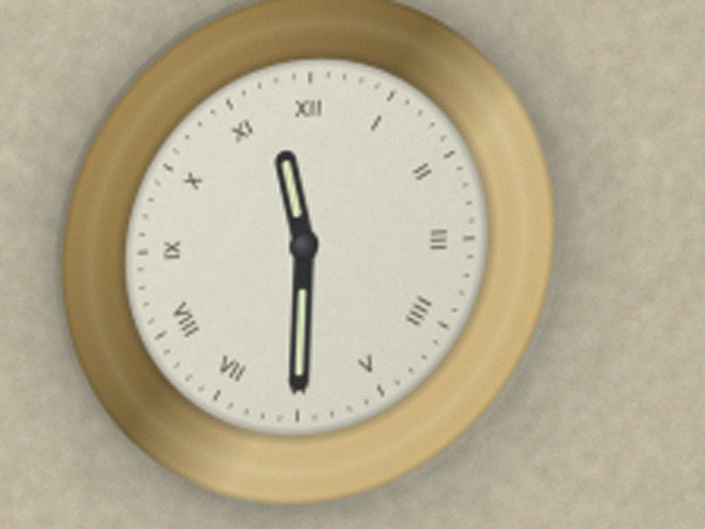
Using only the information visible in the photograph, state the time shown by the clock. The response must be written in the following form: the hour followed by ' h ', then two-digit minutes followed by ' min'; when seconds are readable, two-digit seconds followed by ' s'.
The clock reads 11 h 30 min
